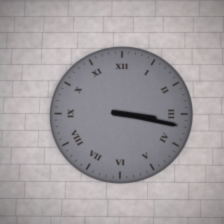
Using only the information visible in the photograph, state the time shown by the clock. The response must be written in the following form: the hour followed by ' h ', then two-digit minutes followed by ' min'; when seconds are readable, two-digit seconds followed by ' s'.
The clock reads 3 h 17 min
